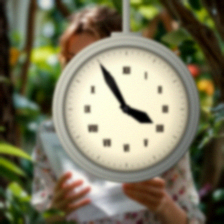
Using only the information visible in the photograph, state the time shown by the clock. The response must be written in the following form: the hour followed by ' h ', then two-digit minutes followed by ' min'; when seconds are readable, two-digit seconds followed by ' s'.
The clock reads 3 h 55 min
